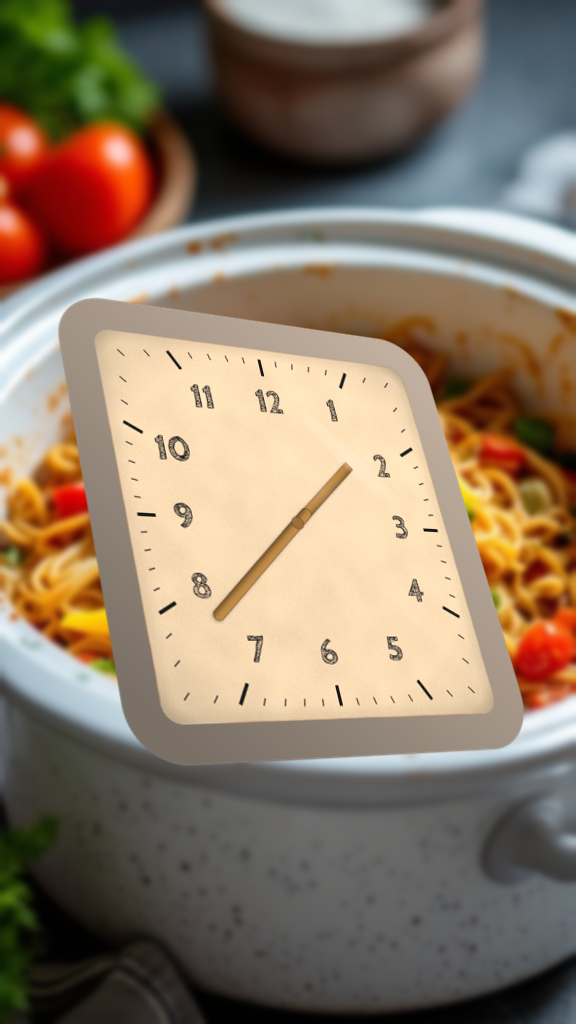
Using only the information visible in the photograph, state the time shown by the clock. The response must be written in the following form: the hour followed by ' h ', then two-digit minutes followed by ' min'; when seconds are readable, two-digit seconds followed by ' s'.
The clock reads 1 h 38 min
